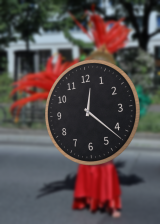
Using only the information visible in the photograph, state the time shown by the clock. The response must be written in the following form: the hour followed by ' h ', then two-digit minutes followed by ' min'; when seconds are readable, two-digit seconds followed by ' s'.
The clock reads 12 h 22 min
